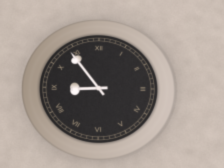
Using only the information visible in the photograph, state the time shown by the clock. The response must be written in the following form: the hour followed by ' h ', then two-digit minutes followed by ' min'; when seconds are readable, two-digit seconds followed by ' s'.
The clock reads 8 h 54 min
